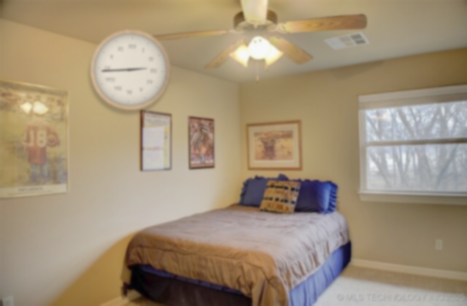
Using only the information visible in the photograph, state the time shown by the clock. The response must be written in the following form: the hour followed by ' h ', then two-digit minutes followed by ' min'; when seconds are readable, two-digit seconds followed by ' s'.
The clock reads 2 h 44 min
